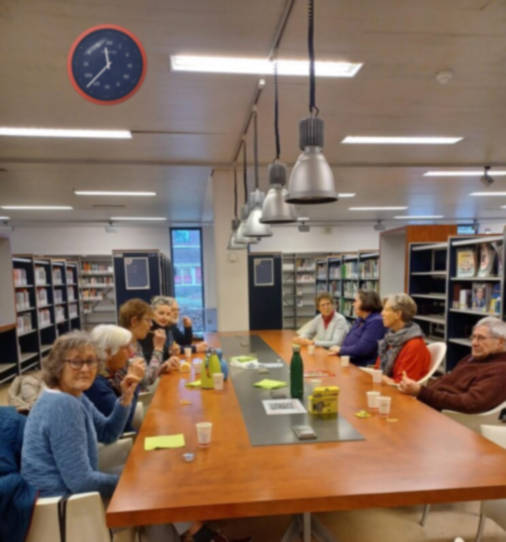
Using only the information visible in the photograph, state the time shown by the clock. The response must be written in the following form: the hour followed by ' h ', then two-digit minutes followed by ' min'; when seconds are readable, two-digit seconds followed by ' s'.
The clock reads 11 h 37 min
